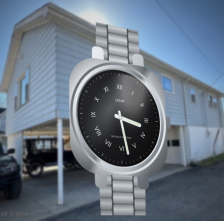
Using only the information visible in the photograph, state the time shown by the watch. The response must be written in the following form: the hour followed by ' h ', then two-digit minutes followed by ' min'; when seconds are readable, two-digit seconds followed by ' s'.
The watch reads 3 h 28 min
